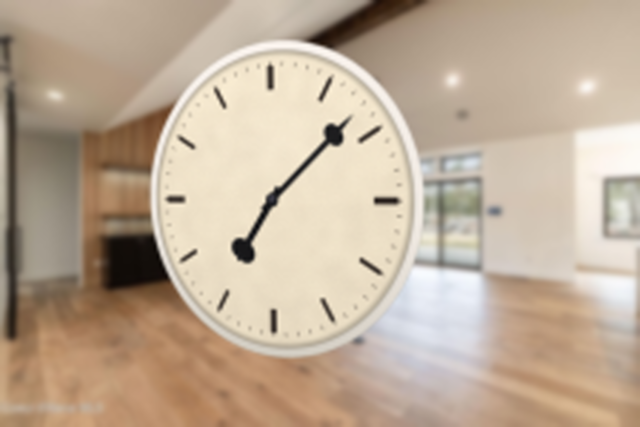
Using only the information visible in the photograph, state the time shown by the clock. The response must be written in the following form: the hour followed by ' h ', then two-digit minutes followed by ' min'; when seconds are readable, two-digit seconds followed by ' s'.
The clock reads 7 h 08 min
